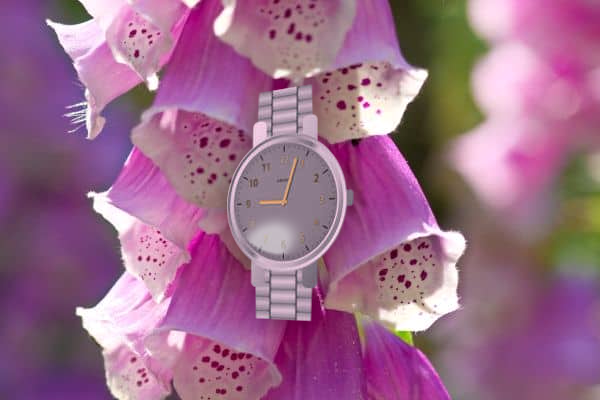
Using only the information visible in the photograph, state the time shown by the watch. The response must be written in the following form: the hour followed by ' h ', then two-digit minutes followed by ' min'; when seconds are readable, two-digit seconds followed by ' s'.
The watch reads 9 h 03 min
